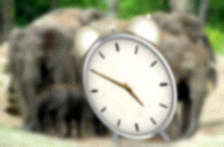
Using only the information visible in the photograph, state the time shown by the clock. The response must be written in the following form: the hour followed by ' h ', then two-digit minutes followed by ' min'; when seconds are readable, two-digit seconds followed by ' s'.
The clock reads 4 h 50 min
